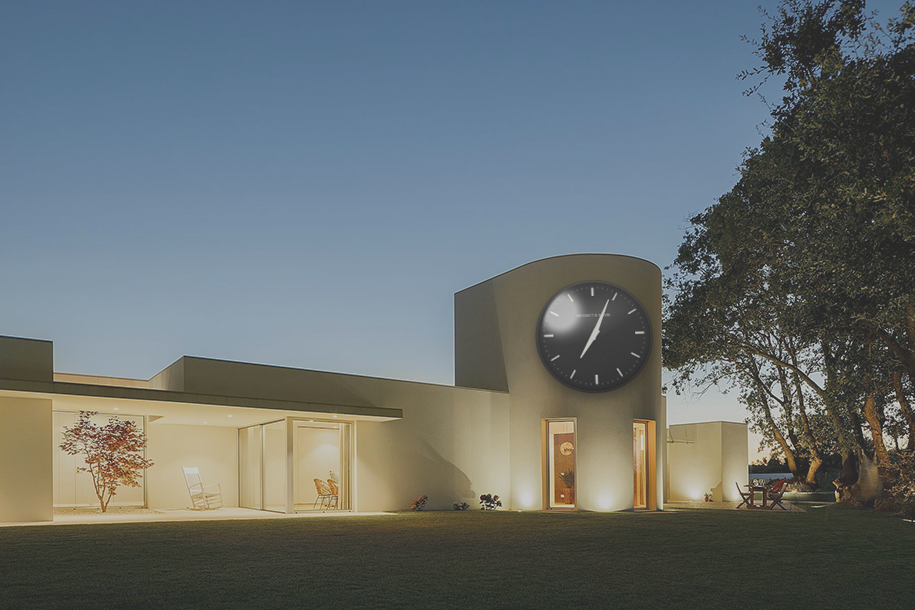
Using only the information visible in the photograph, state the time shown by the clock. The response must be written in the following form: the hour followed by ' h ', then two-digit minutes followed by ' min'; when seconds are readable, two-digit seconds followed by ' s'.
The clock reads 7 h 04 min
